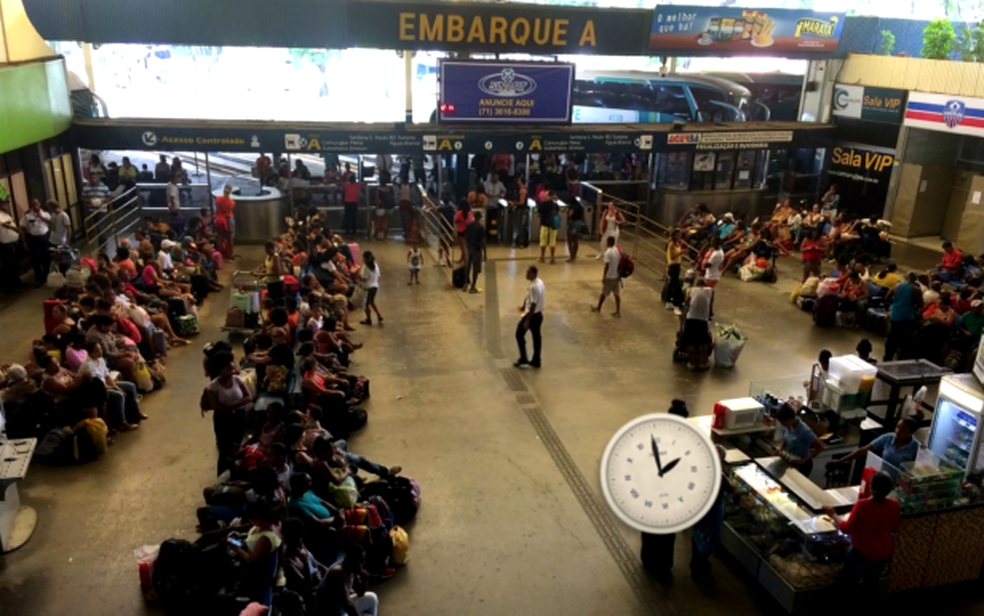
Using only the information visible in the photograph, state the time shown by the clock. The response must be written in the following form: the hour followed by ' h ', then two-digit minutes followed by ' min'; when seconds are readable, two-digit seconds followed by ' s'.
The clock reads 1 h 59 min
